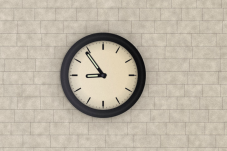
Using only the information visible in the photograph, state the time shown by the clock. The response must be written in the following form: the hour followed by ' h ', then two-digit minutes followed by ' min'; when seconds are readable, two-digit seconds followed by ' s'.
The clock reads 8 h 54 min
